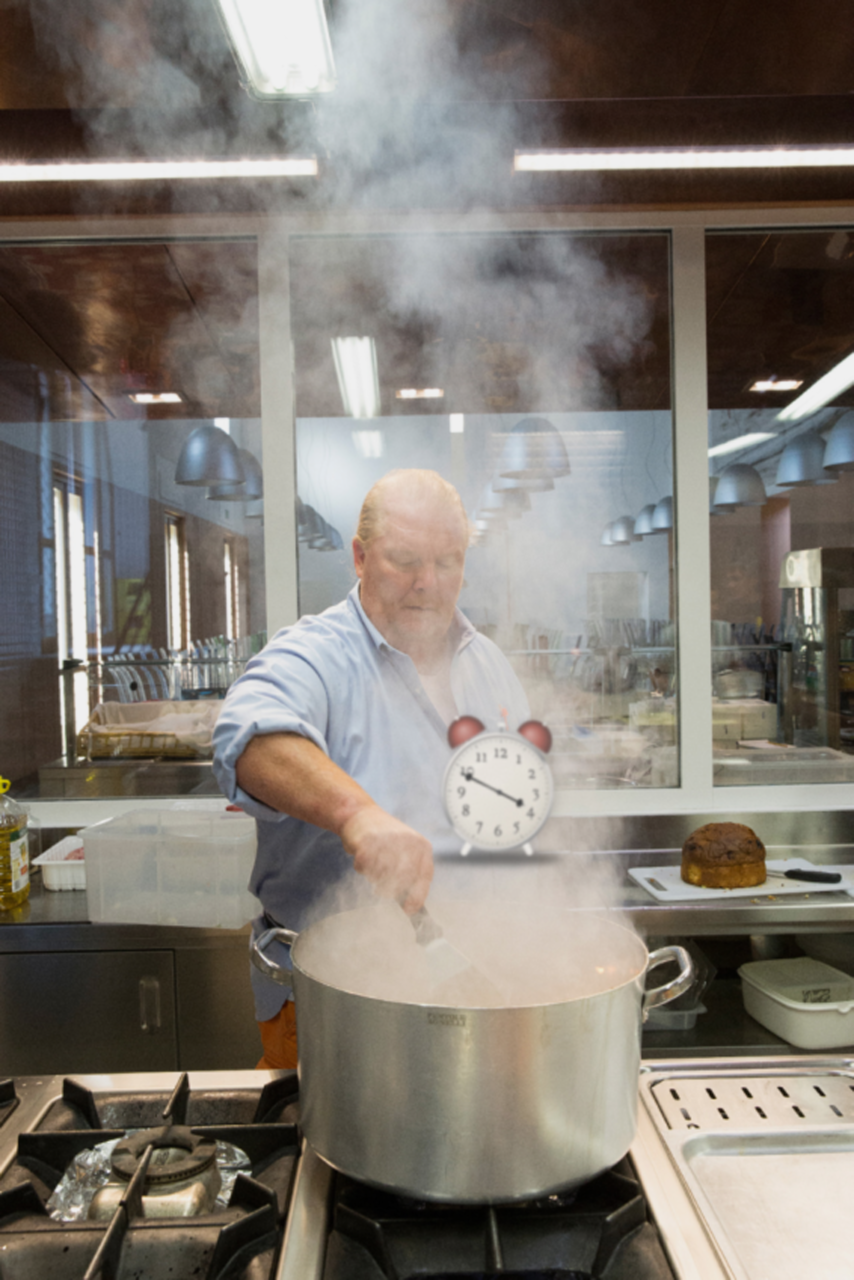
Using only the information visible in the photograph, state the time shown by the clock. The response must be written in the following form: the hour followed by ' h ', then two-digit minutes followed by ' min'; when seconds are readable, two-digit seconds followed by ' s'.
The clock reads 3 h 49 min
